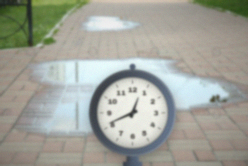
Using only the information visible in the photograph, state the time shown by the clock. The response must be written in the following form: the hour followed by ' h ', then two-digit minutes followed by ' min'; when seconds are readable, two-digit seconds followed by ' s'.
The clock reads 12 h 41 min
